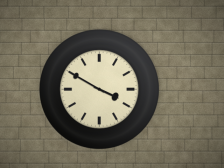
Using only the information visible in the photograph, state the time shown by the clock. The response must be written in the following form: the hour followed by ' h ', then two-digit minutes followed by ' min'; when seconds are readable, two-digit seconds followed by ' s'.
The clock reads 3 h 50 min
